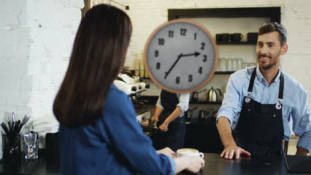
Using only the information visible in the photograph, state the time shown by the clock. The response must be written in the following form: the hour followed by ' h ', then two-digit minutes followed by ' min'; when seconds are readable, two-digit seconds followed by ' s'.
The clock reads 2 h 35 min
